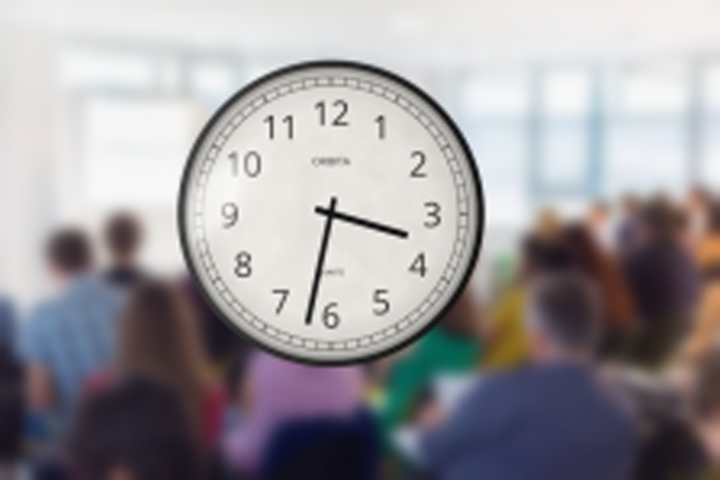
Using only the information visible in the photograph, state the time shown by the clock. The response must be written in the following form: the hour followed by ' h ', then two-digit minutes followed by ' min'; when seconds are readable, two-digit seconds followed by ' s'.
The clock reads 3 h 32 min
